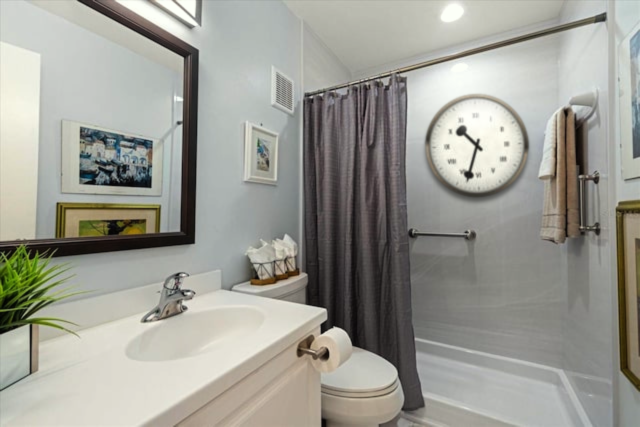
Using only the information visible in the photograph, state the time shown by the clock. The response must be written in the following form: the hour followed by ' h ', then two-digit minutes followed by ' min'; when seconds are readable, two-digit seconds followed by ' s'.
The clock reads 10 h 33 min
